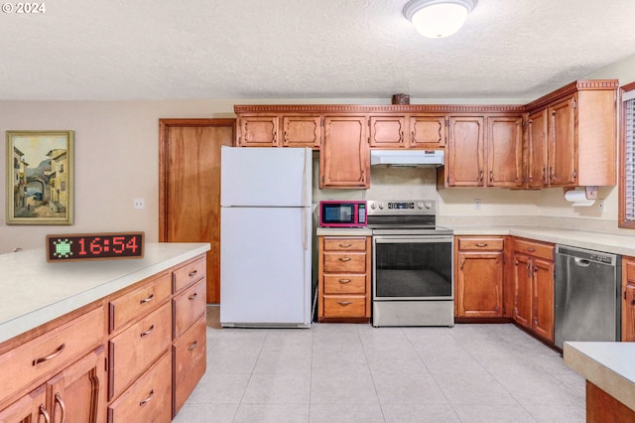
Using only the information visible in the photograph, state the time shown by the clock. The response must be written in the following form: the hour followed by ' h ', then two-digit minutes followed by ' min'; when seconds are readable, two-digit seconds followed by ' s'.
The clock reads 16 h 54 min
